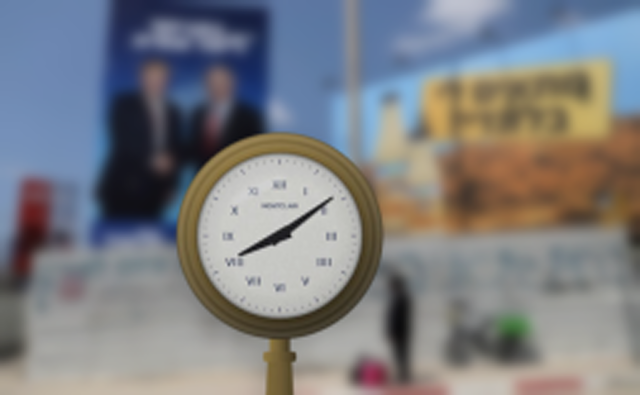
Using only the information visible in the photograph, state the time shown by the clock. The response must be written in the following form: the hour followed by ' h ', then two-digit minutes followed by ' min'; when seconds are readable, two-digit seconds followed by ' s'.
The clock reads 8 h 09 min
